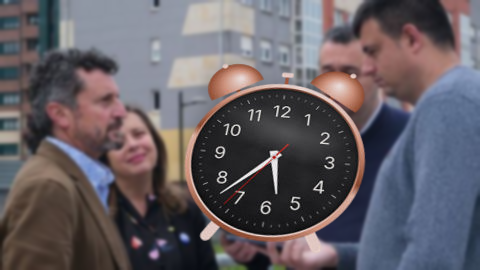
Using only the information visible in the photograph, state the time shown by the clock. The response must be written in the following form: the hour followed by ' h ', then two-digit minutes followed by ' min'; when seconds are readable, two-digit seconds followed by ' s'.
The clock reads 5 h 37 min 36 s
